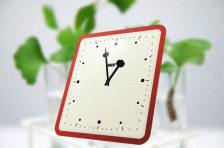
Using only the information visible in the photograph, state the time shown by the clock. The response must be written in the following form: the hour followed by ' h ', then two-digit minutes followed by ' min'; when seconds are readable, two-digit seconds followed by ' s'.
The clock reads 12 h 57 min
